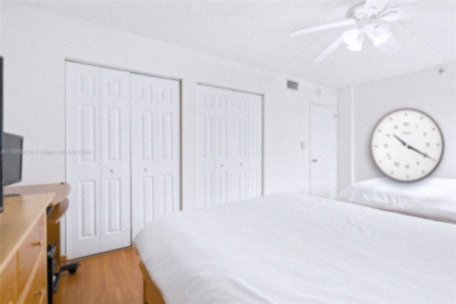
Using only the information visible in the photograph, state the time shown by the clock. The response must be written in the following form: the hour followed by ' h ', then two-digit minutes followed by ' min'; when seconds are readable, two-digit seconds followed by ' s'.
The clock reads 10 h 20 min
